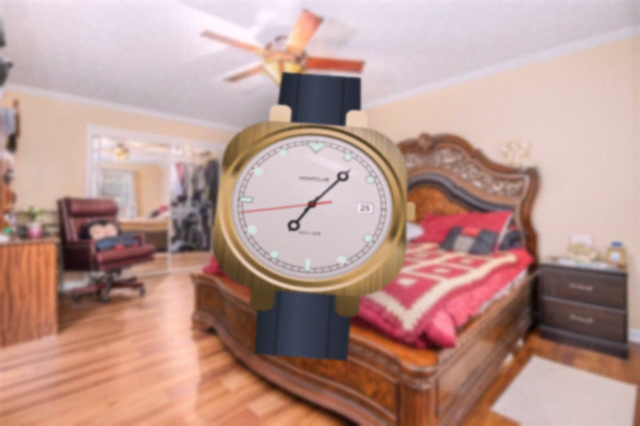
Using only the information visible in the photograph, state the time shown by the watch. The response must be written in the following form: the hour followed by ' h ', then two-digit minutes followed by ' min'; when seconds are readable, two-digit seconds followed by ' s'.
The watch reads 7 h 06 min 43 s
